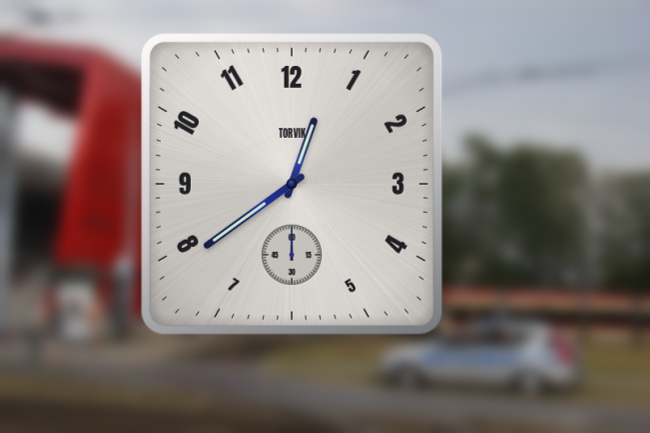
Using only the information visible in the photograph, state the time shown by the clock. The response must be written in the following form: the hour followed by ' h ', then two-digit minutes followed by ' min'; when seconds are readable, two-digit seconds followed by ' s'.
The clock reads 12 h 39 min
